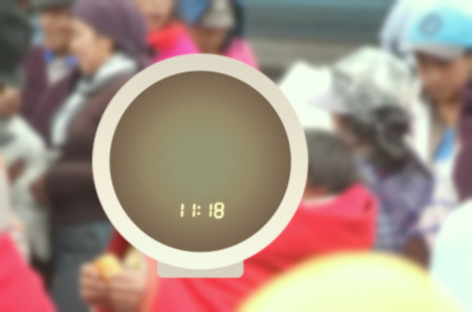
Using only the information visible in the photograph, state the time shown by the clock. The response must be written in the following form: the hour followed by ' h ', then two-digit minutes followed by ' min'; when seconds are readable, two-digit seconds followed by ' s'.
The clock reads 11 h 18 min
